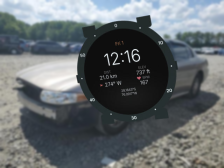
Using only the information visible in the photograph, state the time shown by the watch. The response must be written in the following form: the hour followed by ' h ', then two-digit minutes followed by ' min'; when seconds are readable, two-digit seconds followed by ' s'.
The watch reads 12 h 16 min
